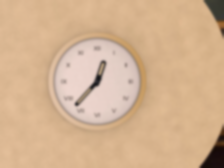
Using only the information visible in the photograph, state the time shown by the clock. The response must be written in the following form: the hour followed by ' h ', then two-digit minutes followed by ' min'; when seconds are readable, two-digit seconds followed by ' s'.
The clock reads 12 h 37 min
